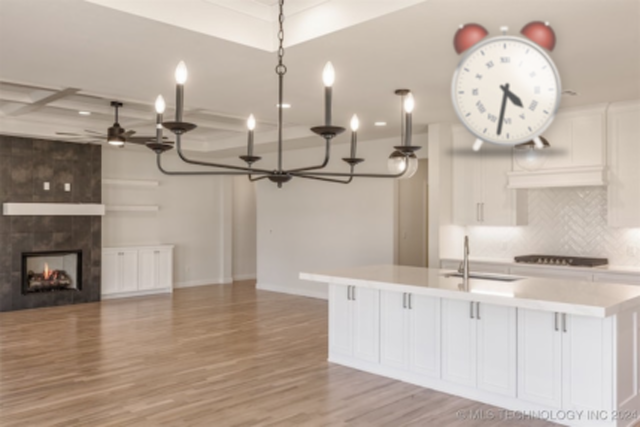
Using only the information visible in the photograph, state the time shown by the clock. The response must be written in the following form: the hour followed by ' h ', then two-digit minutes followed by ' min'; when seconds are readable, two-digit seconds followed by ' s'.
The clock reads 4 h 32 min
